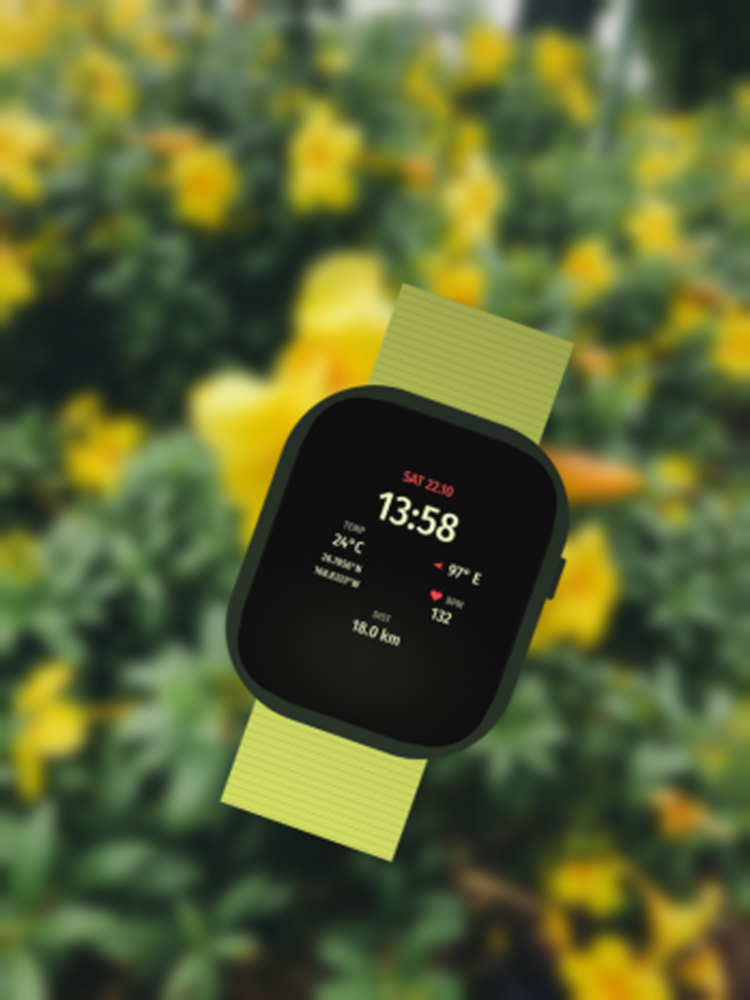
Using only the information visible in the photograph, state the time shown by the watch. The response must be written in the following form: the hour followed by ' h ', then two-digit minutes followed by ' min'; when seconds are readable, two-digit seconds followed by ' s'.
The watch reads 13 h 58 min
